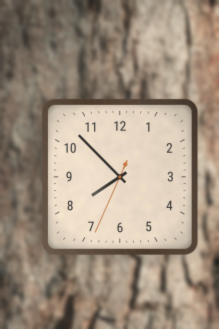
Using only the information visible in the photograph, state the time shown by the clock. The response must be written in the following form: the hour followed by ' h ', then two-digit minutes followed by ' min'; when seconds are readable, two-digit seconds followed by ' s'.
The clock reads 7 h 52 min 34 s
